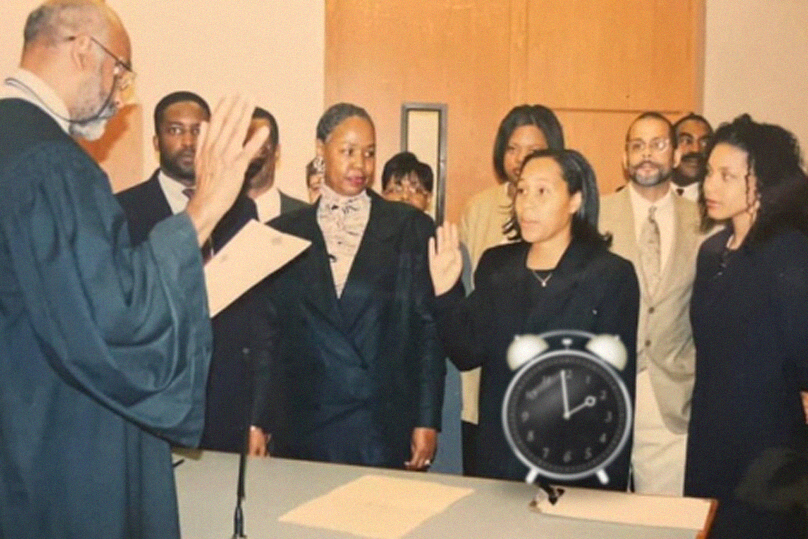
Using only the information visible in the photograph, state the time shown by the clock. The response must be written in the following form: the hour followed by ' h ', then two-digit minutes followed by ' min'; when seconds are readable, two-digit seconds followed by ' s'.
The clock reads 1 h 59 min
